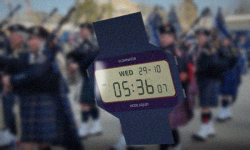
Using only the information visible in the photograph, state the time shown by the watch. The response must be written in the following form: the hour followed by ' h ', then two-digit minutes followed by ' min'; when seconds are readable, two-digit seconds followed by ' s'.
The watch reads 5 h 36 min 07 s
